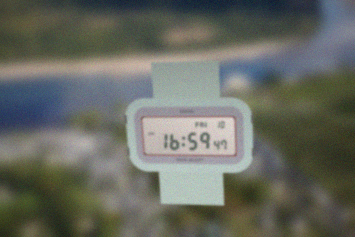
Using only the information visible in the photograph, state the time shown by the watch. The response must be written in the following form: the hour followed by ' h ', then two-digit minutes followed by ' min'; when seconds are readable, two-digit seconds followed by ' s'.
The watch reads 16 h 59 min
